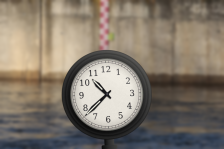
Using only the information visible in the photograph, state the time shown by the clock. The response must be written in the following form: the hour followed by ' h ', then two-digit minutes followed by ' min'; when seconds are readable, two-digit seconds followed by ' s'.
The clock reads 10 h 38 min
